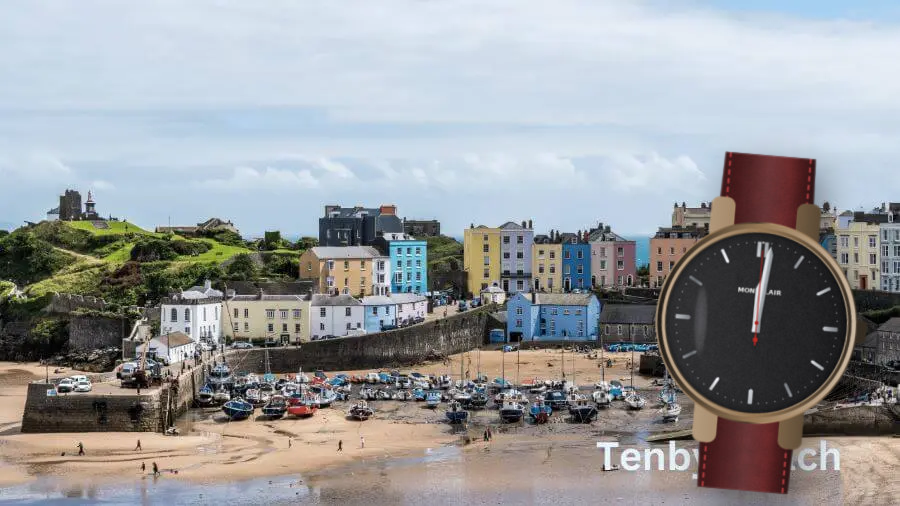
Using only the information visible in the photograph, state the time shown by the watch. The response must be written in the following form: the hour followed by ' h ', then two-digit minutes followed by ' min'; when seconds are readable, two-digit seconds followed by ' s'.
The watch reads 12 h 01 min 00 s
